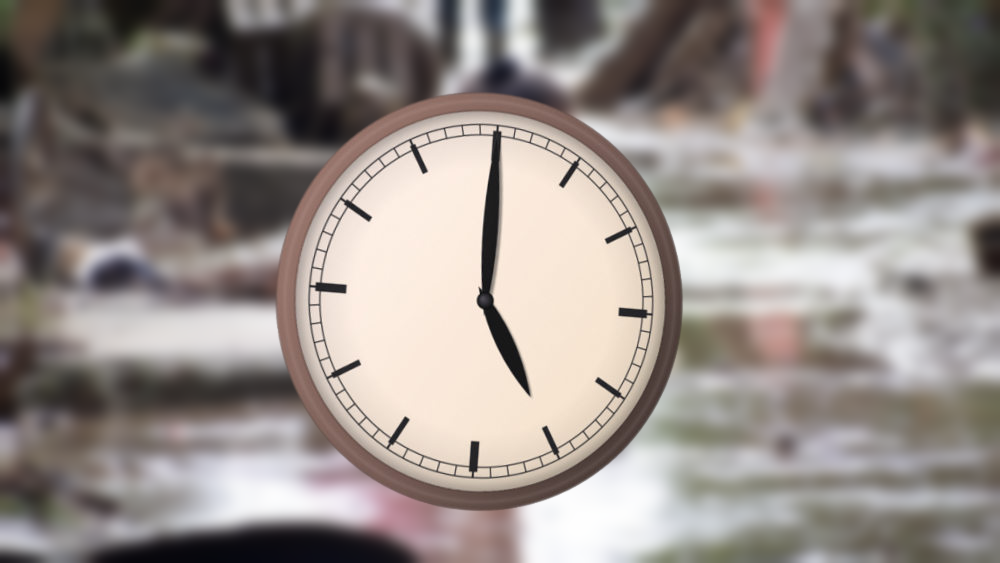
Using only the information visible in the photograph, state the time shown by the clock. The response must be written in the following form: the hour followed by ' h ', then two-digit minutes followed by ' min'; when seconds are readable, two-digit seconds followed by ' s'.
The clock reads 5 h 00 min
